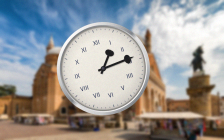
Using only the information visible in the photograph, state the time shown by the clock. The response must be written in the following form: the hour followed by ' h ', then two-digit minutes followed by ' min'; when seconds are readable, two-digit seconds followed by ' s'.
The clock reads 1 h 14 min
